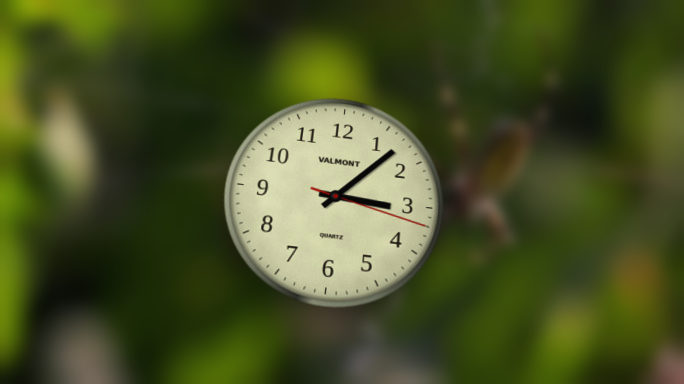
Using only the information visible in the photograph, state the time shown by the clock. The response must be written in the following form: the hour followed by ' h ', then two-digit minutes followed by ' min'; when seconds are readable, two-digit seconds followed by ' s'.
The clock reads 3 h 07 min 17 s
